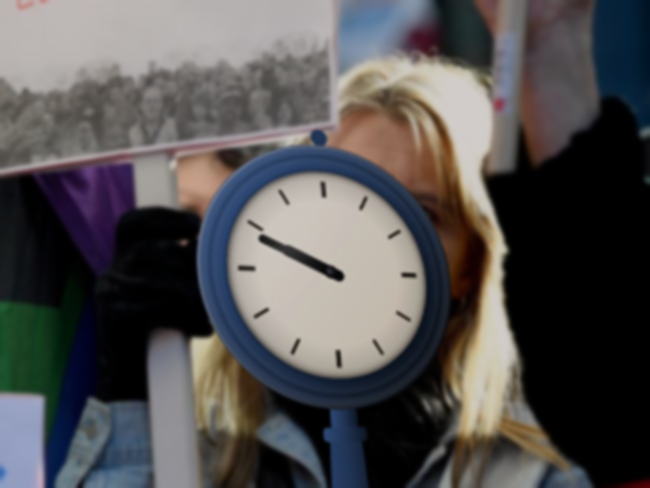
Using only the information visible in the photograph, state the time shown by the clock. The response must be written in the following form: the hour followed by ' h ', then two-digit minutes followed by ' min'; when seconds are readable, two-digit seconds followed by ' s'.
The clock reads 9 h 49 min
